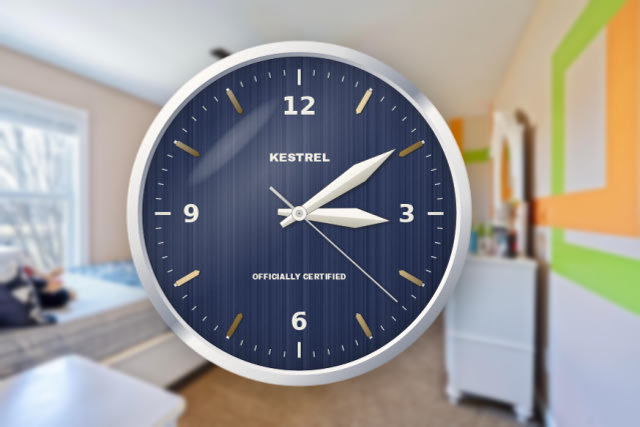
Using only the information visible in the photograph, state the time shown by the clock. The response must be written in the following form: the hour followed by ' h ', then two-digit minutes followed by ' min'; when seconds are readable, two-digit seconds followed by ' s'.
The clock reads 3 h 09 min 22 s
